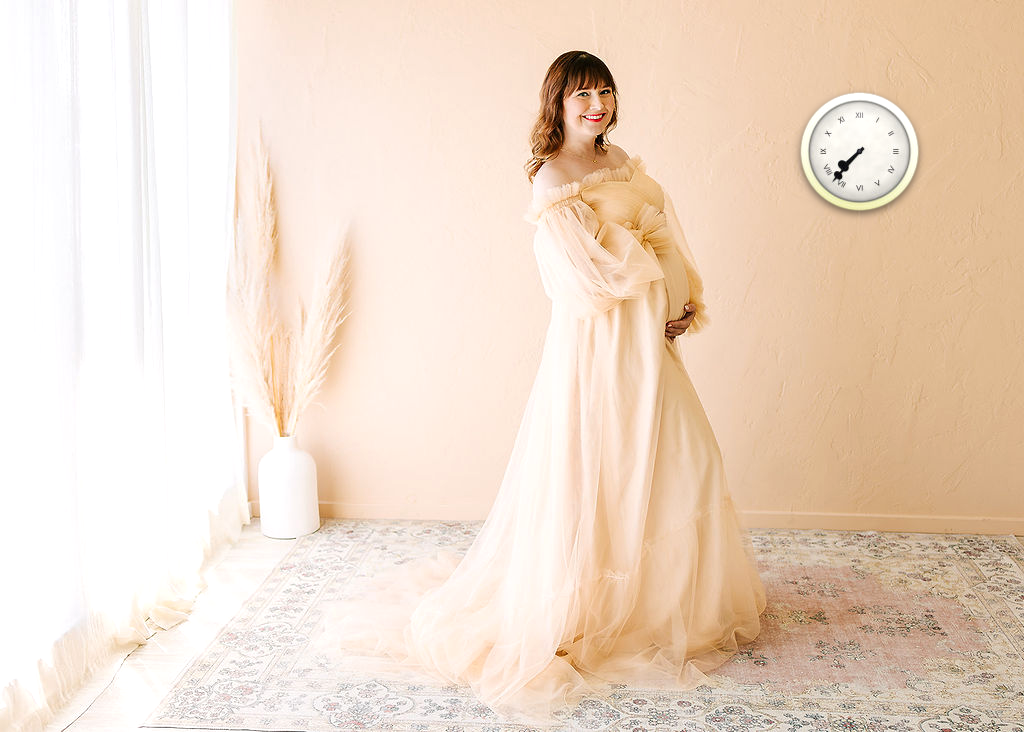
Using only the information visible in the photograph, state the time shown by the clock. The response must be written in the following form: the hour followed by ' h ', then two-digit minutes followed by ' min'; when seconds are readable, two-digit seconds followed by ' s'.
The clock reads 7 h 37 min
